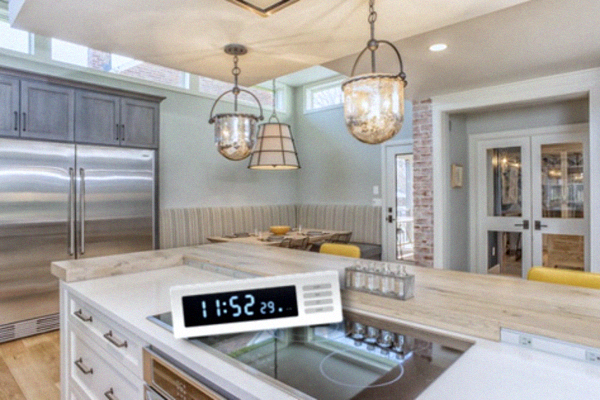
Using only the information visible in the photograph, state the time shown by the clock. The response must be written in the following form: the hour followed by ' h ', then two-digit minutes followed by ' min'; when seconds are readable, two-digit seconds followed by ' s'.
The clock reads 11 h 52 min 29 s
